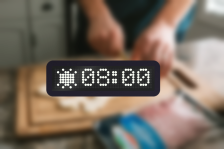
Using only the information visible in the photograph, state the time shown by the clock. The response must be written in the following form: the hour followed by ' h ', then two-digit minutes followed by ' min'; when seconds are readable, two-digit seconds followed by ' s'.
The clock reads 8 h 00 min
